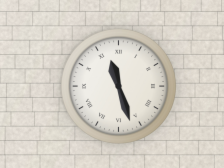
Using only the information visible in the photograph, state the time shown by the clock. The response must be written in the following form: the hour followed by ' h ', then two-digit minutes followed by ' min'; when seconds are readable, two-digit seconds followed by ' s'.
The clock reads 11 h 27 min
